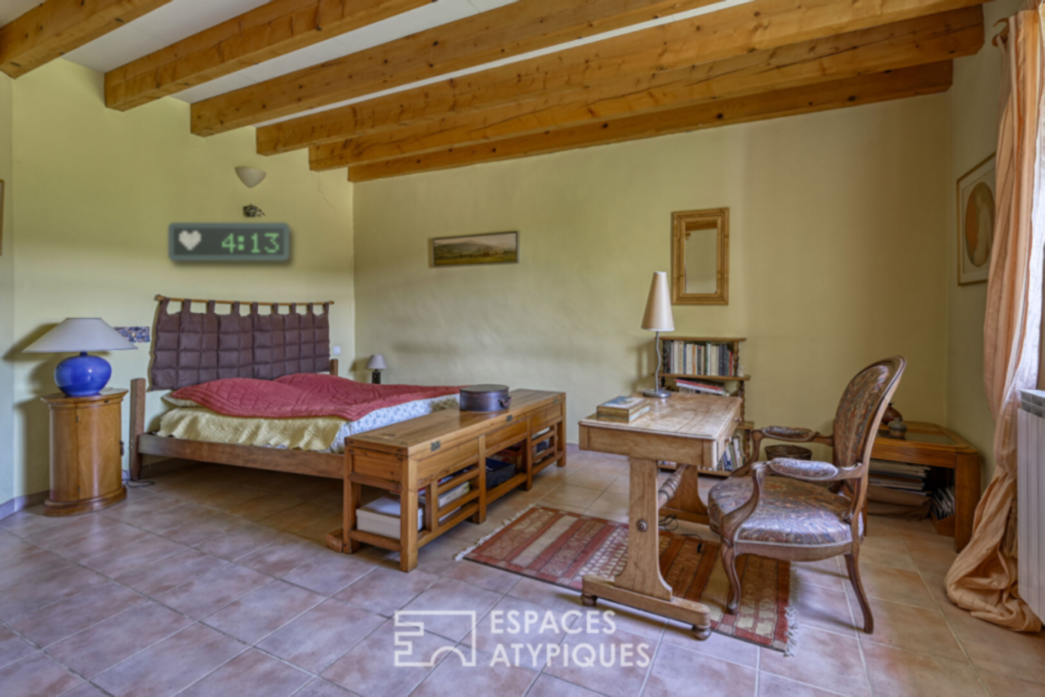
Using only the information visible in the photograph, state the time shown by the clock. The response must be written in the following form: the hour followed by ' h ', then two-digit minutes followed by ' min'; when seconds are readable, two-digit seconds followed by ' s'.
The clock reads 4 h 13 min
